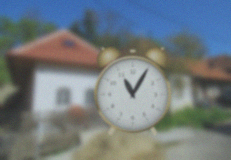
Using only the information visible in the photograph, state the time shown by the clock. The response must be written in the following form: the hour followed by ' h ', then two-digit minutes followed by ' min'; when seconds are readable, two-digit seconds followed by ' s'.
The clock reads 11 h 05 min
